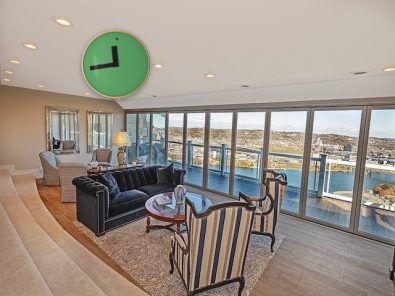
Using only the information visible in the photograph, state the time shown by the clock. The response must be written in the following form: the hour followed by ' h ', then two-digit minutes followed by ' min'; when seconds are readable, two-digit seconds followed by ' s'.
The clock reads 11 h 43 min
